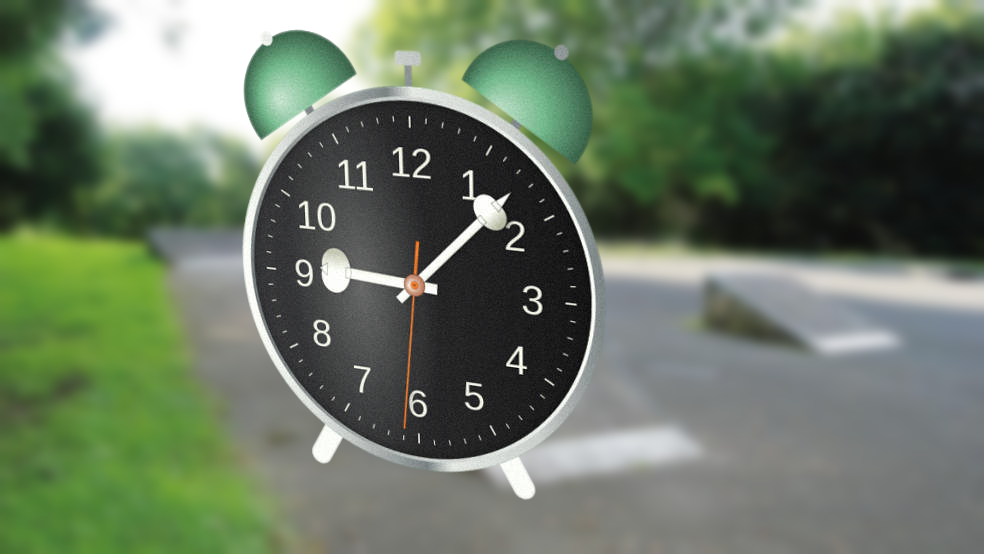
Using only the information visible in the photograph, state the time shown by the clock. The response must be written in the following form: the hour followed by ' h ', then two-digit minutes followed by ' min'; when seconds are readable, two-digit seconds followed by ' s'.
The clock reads 9 h 07 min 31 s
